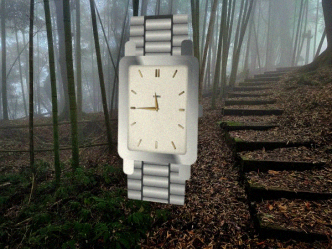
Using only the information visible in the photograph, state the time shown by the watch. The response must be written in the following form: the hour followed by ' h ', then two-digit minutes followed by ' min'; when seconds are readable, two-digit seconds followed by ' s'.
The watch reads 11 h 45 min
